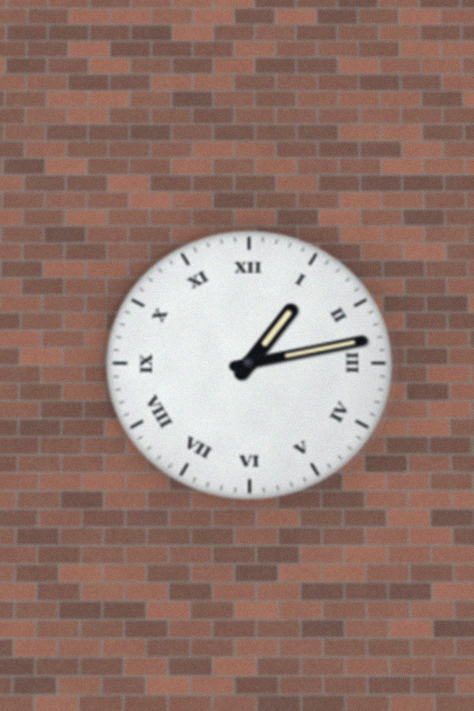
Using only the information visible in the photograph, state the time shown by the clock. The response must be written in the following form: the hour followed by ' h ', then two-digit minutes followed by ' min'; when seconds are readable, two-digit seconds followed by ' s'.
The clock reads 1 h 13 min
